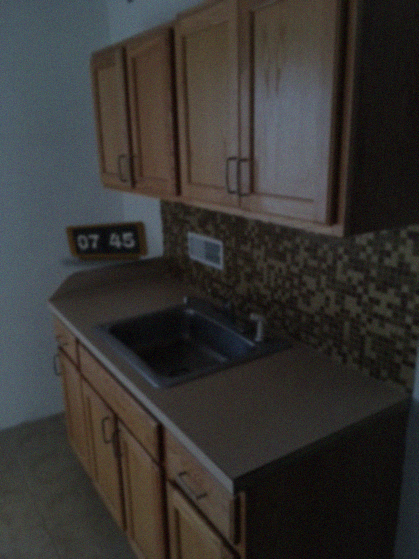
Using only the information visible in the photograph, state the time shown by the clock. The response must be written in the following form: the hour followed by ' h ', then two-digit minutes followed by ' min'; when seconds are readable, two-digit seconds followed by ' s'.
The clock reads 7 h 45 min
